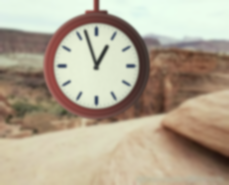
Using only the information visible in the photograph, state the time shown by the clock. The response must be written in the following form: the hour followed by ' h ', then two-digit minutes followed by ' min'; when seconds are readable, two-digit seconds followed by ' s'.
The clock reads 12 h 57 min
